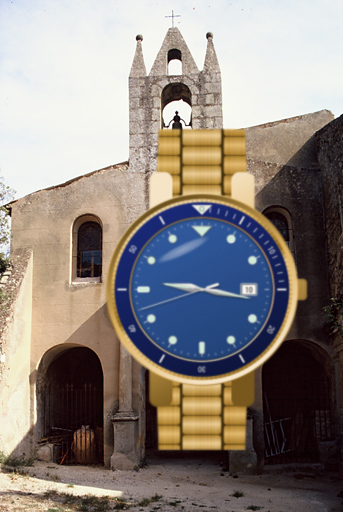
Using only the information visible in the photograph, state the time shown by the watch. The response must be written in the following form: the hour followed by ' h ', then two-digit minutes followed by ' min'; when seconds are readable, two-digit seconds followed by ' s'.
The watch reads 9 h 16 min 42 s
